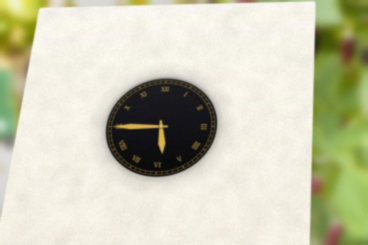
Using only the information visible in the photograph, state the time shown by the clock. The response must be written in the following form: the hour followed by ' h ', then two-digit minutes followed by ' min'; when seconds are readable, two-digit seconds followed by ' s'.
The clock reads 5 h 45 min
